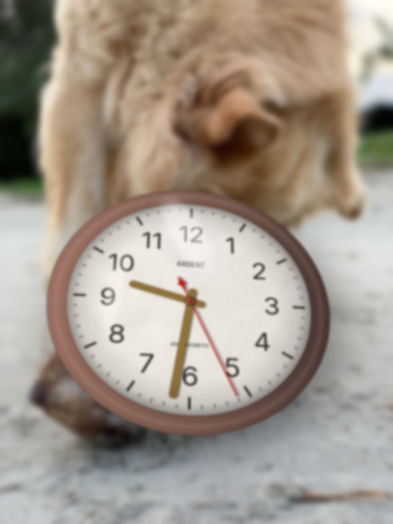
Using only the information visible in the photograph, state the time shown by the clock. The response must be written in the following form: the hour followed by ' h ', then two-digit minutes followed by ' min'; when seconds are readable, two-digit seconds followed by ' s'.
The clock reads 9 h 31 min 26 s
